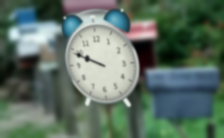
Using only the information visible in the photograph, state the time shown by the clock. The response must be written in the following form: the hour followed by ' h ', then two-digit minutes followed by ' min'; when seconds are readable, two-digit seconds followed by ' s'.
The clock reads 9 h 49 min
